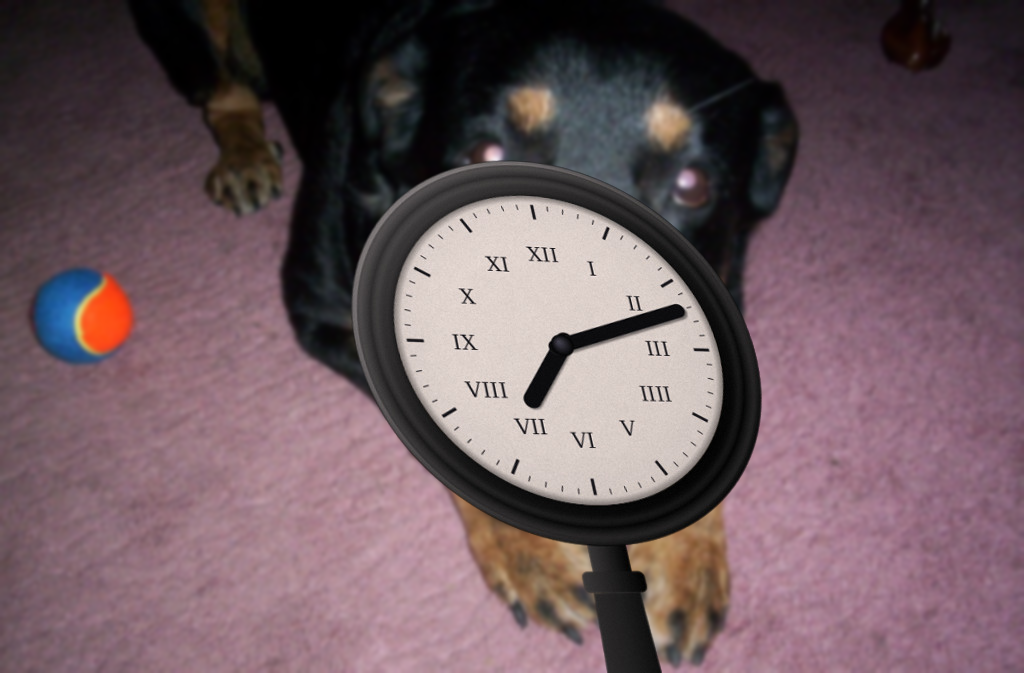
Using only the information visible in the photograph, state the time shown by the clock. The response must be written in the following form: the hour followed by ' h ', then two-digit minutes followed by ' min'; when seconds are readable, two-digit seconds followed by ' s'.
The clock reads 7 h 12 min
